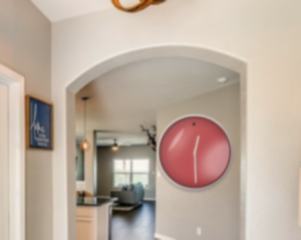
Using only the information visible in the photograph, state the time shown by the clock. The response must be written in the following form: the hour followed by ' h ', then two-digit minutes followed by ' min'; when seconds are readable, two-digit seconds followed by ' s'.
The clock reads 12 h 30 min
